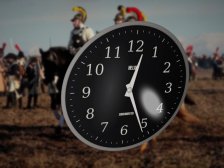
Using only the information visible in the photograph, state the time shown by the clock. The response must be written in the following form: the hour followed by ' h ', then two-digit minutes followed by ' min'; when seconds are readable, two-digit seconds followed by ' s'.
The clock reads 12 h 26 min
